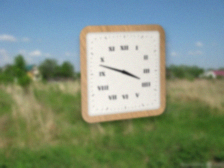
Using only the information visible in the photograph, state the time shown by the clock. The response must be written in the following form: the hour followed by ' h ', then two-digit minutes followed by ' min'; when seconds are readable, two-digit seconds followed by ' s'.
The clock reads 3 h 48 min
